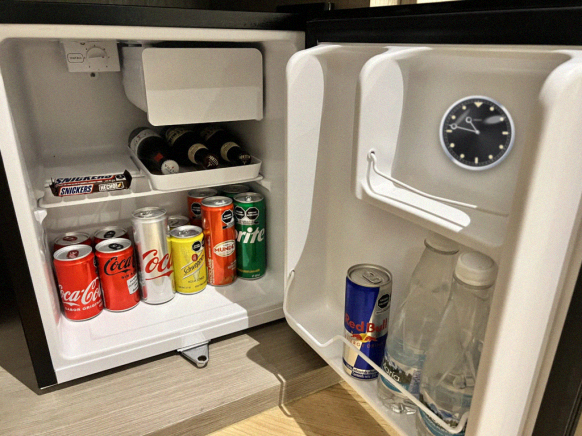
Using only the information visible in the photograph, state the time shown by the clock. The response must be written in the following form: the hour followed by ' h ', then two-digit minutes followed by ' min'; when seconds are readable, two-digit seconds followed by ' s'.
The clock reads 10 h 47 min
